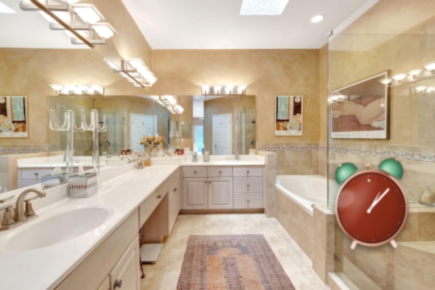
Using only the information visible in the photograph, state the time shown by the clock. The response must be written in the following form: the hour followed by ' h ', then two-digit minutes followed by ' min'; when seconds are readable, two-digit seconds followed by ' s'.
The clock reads 1 h 08 min
